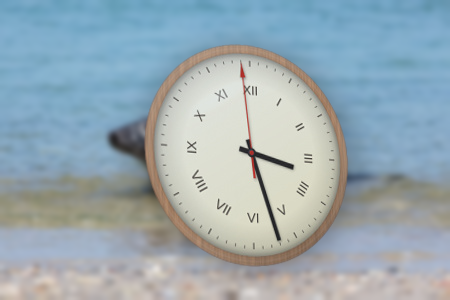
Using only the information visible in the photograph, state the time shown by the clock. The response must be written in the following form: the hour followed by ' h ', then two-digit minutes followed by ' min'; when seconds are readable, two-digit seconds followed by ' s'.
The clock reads 3 h 26 min 59 s
